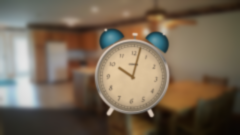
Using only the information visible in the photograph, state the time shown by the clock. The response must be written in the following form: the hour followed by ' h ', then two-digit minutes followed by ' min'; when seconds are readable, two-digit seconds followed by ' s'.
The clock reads 10 h 02 min
